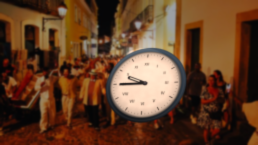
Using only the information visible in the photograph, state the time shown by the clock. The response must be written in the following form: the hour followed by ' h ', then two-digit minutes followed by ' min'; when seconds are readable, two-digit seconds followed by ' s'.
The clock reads 9 h 45 min
